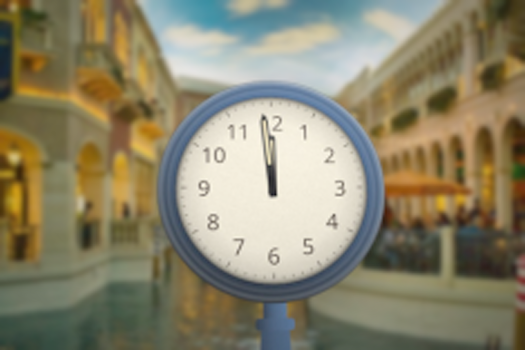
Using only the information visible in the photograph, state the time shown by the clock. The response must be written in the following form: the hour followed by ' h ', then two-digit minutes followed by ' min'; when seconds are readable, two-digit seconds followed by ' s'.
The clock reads 11 h 59 min
